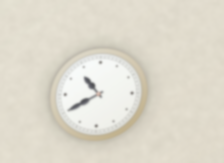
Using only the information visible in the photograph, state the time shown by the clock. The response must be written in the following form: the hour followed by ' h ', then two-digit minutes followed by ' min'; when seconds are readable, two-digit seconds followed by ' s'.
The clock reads 10 h 40 min
